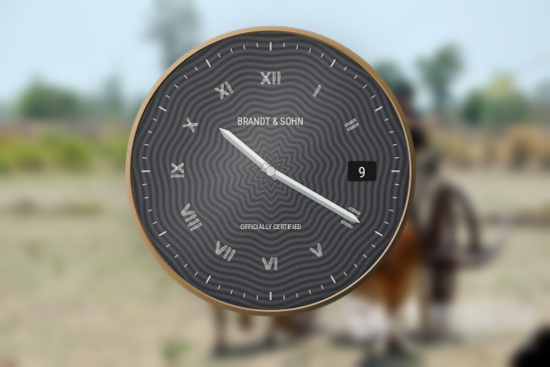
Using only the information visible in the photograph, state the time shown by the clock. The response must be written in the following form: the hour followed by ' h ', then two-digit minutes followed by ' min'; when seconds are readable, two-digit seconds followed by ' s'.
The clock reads 10 h 20 min
